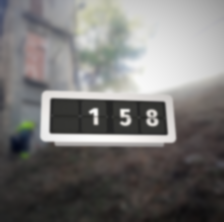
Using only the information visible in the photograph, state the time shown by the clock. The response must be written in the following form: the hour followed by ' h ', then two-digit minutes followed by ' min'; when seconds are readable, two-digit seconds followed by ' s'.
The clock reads 1 h 58 min
